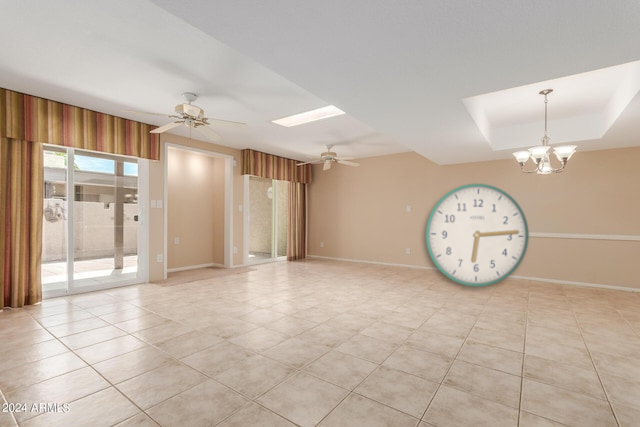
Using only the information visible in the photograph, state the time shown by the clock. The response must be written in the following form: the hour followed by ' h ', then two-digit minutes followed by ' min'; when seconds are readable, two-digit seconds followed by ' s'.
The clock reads 6 h 14 min
